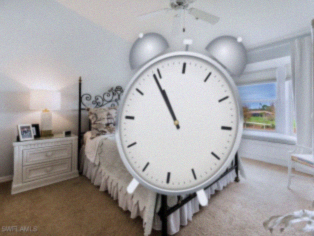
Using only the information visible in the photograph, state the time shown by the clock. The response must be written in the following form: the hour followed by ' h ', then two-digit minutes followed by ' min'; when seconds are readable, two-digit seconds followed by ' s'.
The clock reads 10 h 54 min
